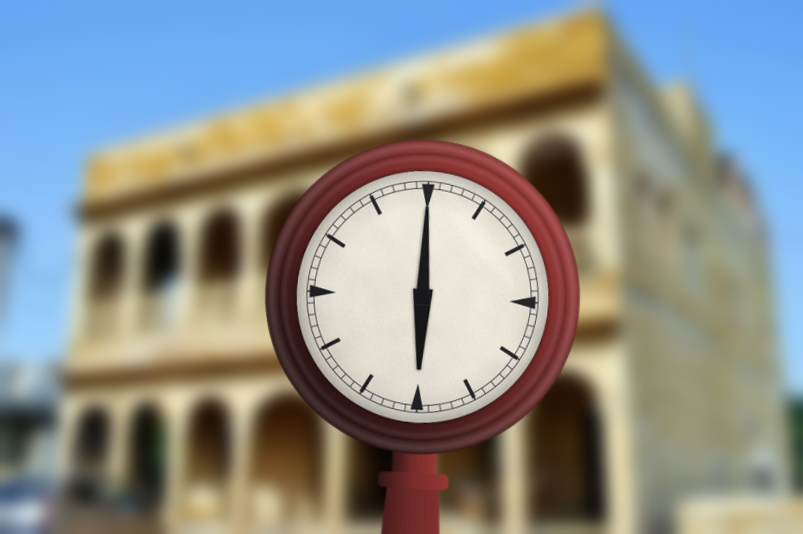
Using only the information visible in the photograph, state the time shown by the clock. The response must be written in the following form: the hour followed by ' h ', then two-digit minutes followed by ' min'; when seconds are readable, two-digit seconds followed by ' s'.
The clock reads 6 h 00 min
